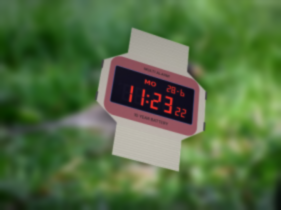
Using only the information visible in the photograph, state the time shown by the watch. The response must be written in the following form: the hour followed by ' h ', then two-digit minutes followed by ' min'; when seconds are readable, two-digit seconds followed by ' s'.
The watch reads 11 h 23 min
